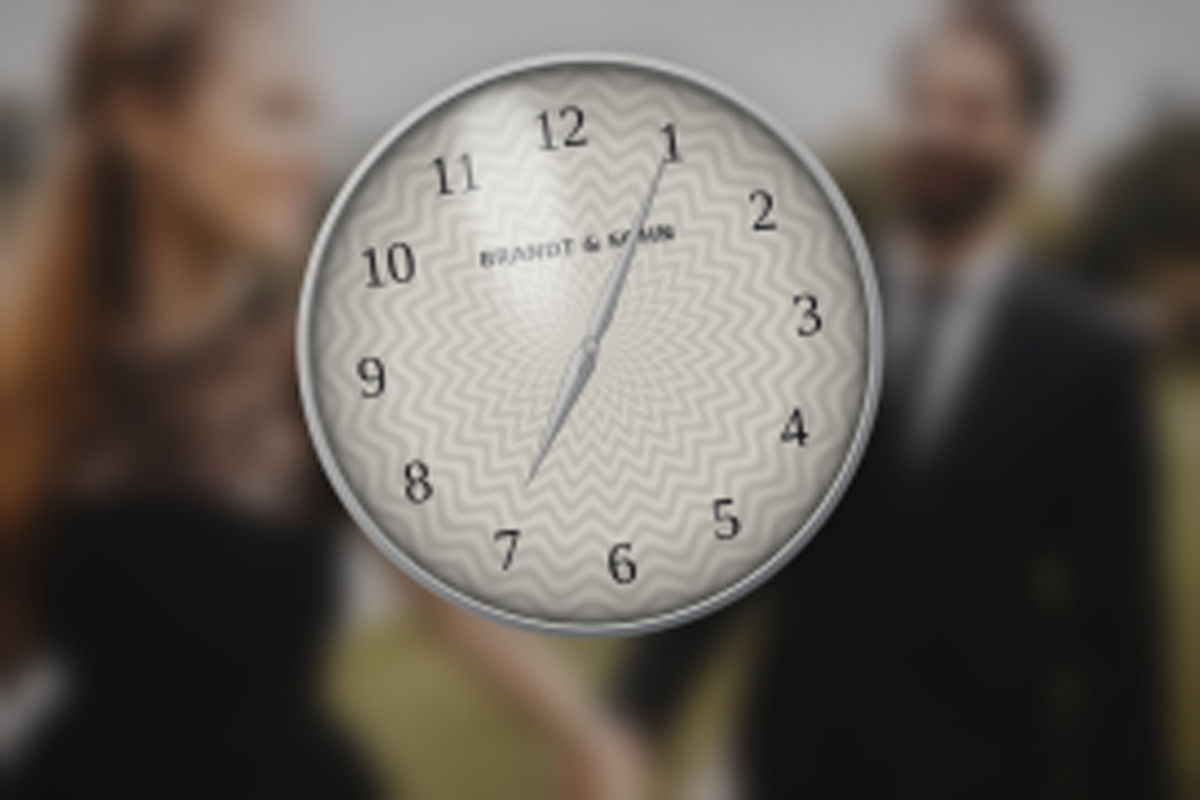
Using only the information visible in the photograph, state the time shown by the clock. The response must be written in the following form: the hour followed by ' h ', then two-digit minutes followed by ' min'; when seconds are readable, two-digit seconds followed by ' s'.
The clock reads 7 h 05 min
